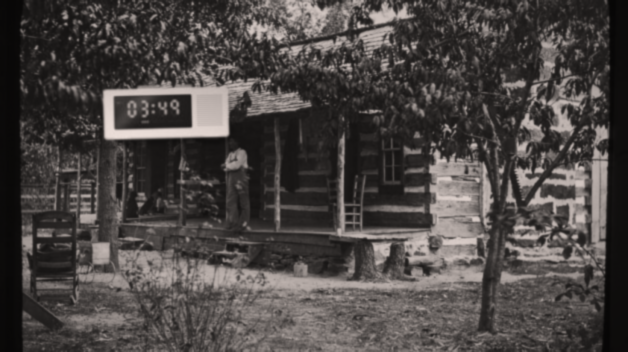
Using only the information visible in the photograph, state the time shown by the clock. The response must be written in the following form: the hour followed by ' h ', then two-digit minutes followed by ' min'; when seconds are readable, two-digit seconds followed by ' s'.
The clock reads 3 h 49 min
